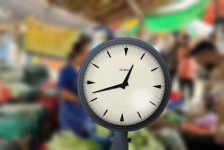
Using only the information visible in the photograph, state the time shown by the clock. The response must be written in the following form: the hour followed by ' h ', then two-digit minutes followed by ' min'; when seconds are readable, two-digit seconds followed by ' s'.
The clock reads 12 h 42 min
